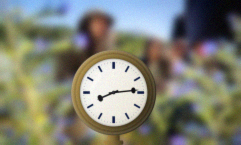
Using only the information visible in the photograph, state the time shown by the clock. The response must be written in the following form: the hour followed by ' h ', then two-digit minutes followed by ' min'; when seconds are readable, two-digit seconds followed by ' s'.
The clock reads 8 h 14 min
